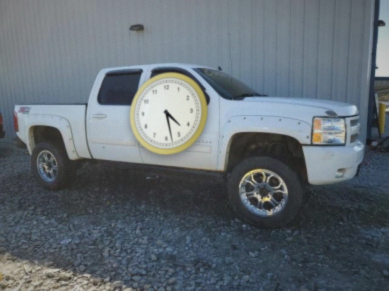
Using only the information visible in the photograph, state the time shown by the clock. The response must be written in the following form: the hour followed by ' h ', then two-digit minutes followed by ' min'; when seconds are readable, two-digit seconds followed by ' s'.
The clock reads 4 h 28 min
